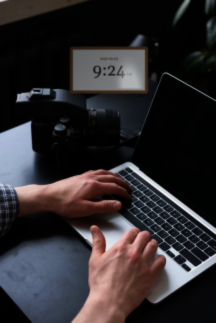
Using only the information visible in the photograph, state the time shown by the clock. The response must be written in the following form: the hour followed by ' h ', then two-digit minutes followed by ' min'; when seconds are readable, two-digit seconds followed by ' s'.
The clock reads 9 h 24 min
